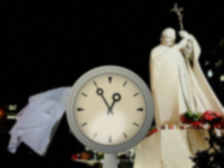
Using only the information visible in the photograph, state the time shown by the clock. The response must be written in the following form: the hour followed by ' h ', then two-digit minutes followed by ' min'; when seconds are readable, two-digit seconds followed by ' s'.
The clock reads 12 h 55 min
